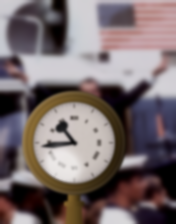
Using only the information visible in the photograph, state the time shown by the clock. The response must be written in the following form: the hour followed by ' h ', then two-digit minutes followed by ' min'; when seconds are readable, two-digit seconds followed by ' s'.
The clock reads 10 h 44 min
